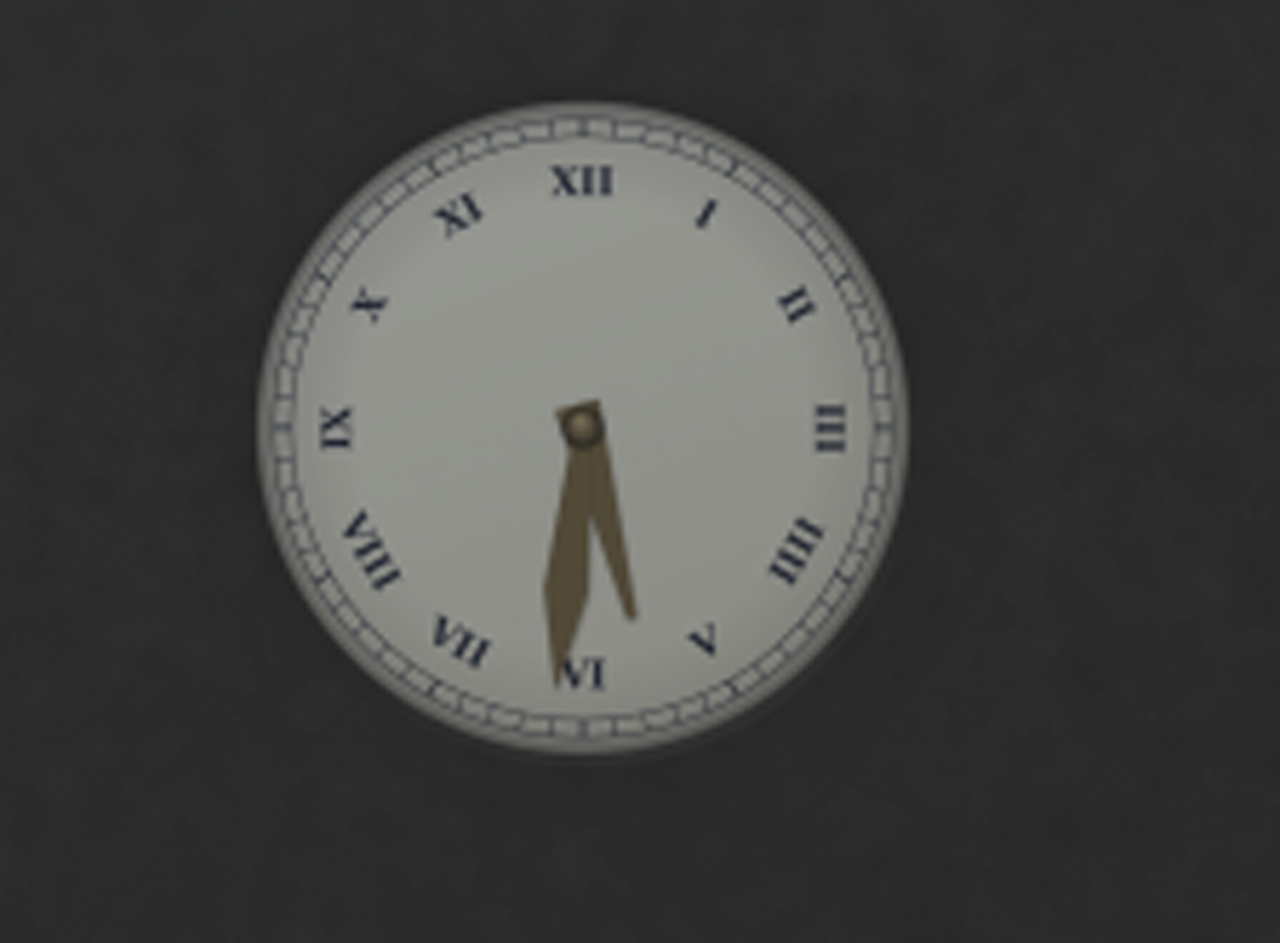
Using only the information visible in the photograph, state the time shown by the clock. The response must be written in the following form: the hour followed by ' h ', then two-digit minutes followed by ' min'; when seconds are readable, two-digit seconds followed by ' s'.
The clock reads 5 h 31 min
